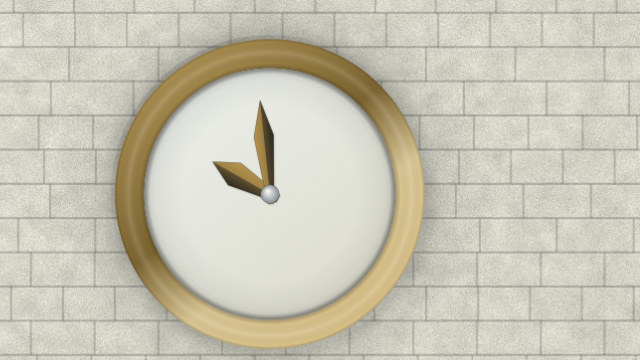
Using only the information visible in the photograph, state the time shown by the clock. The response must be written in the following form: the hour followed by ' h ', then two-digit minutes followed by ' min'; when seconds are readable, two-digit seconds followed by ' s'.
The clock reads 9 h 59 min
